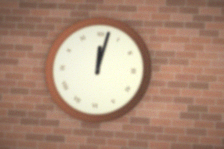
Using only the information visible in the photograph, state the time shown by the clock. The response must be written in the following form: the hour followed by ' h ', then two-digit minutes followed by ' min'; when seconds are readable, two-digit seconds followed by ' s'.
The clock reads 12 h 02 min
